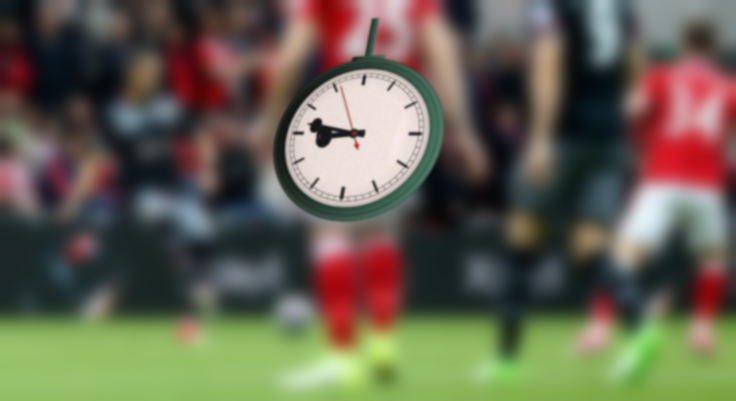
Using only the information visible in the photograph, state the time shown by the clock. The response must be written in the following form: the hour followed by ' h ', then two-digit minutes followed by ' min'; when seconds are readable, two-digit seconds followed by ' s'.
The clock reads 8 h 46 min 56 s
